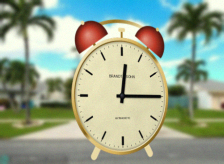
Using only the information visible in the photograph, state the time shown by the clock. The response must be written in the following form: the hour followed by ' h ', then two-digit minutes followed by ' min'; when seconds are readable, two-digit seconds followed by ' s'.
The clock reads 12 h 15 min
